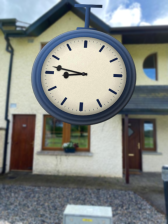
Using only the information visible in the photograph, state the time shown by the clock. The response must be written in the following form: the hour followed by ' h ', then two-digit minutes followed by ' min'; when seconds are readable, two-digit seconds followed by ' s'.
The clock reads 8 h 47 min
